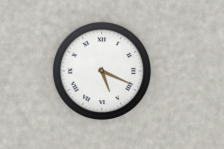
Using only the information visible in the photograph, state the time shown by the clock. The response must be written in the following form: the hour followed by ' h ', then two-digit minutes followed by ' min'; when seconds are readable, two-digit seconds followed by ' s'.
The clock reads 5 h 19 min
